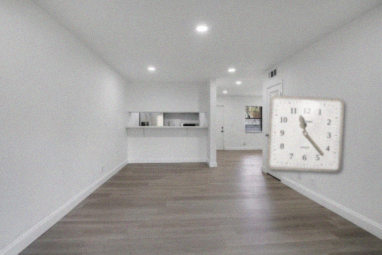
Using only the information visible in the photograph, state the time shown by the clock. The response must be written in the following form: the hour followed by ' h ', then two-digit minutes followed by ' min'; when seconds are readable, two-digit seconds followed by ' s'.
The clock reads 11 h 23 min
